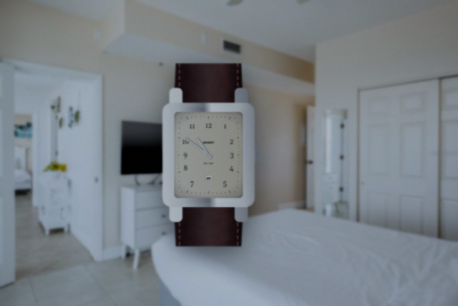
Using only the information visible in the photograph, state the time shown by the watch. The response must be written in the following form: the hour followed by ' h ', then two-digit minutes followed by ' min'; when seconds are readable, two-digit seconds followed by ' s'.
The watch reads 10 h 51 min
